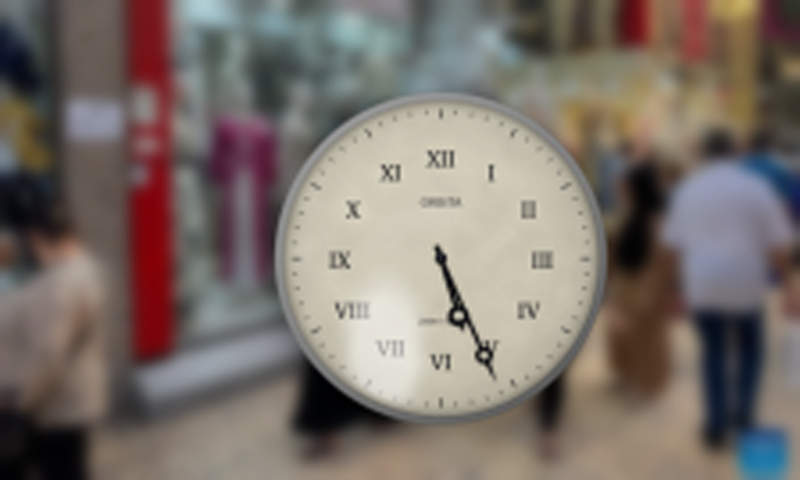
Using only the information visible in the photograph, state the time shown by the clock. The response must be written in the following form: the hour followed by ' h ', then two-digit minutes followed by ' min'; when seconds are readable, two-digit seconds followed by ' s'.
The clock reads 5 h 26 min
